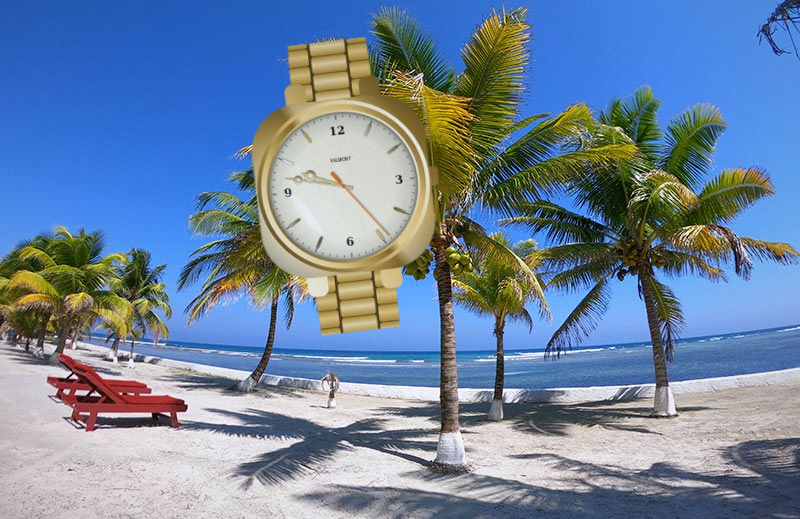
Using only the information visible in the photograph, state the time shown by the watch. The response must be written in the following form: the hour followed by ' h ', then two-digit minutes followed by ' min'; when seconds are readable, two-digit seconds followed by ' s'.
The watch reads 9 h 47 min 24 s
